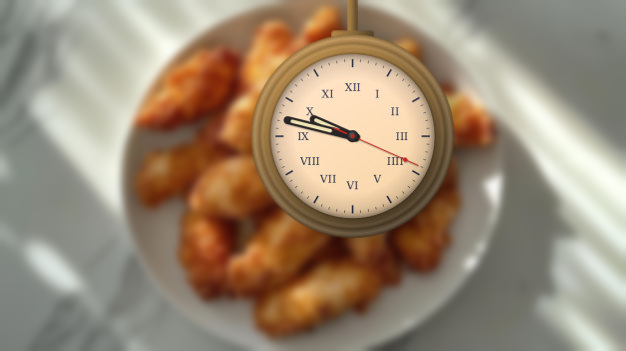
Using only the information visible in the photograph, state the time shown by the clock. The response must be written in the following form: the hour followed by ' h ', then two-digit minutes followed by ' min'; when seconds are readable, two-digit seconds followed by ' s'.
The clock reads 9 h 47 min 19 s
